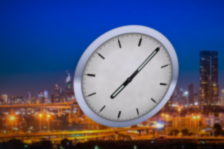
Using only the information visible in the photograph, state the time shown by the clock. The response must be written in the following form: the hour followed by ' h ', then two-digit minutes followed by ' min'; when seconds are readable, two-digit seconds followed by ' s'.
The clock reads 7 h 05 min
